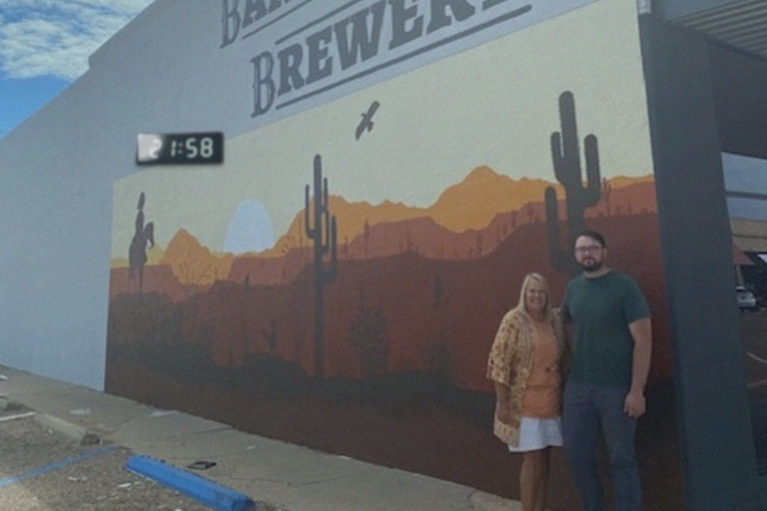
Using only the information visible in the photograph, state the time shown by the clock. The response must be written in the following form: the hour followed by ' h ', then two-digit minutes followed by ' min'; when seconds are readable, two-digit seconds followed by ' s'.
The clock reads 21 h 58 min
